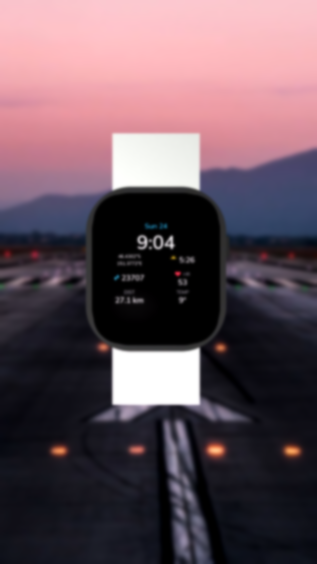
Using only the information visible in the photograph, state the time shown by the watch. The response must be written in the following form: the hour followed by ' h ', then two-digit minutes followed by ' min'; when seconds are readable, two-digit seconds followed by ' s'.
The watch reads 9 h 04 min
